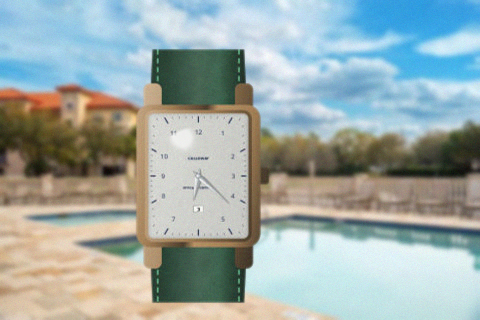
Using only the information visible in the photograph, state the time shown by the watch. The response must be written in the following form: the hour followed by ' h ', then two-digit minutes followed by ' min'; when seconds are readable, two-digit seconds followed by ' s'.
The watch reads 6 h 22 min
